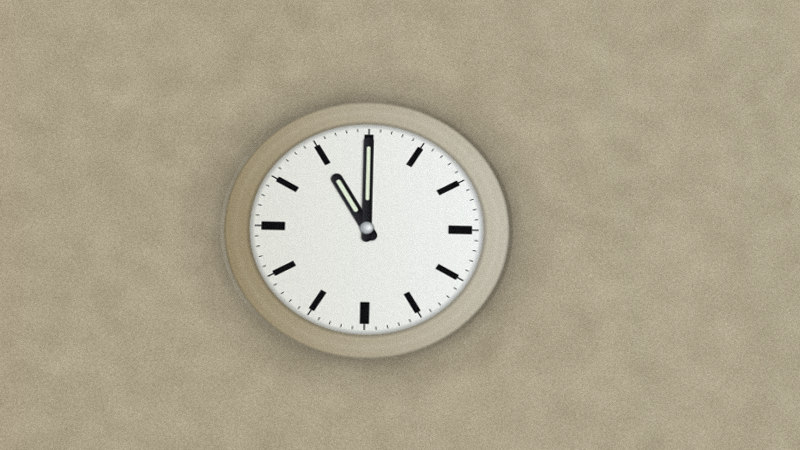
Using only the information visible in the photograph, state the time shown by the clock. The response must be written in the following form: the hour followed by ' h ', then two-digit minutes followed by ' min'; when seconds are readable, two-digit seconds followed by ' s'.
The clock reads 11 h 00 min
